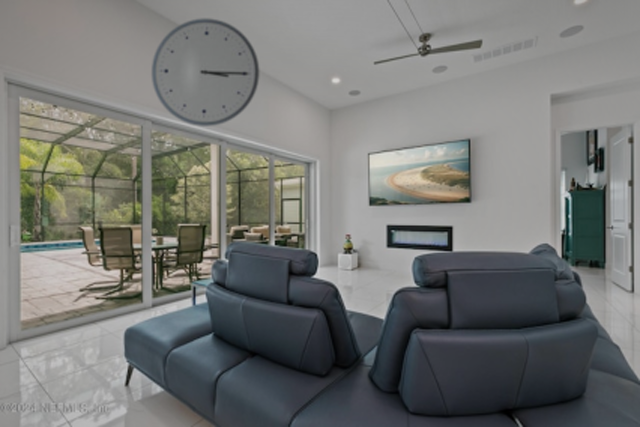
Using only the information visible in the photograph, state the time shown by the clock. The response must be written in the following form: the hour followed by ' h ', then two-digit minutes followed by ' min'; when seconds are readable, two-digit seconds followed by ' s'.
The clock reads 3 h 15 min
